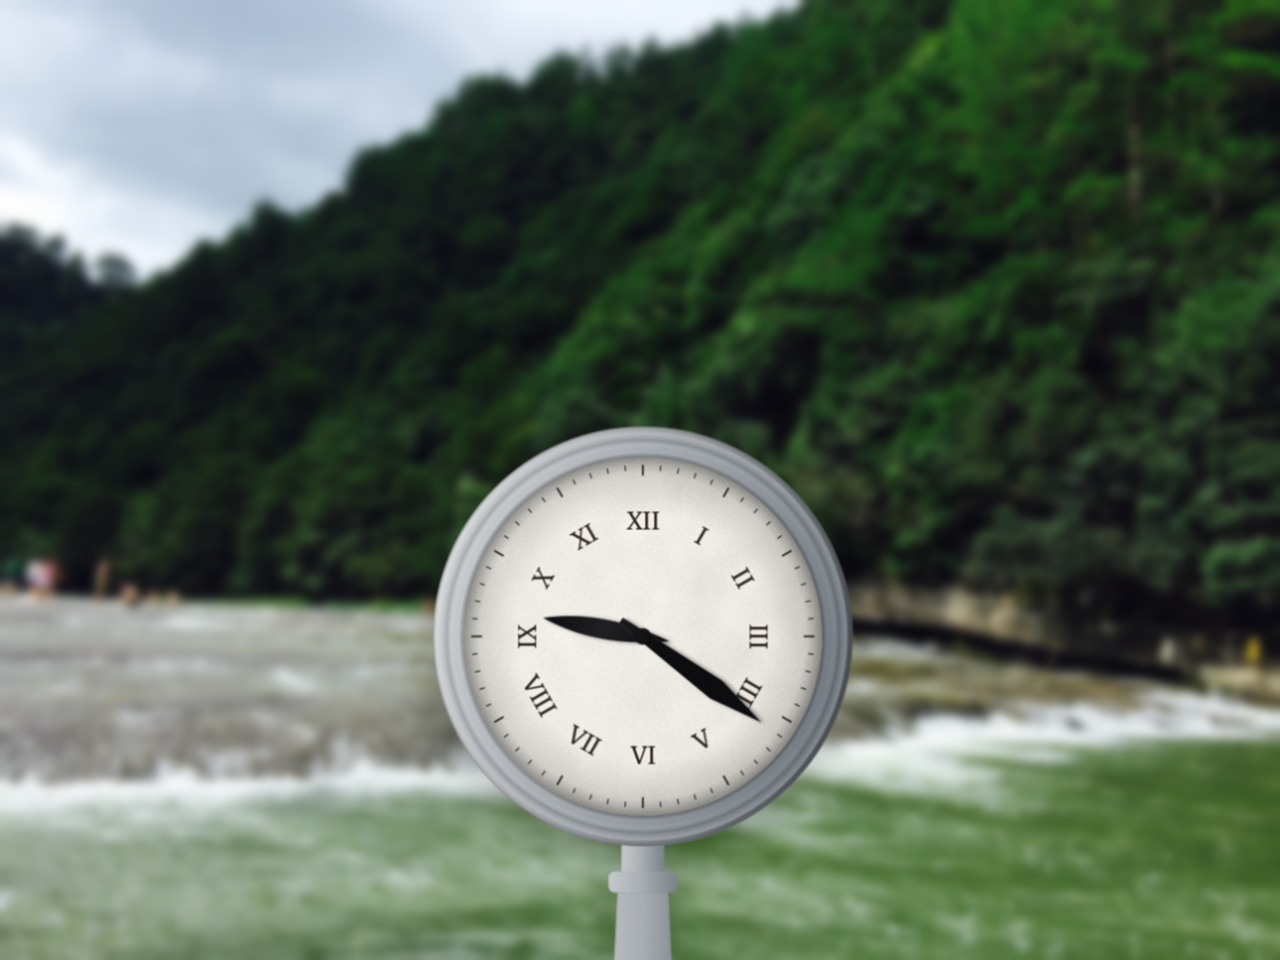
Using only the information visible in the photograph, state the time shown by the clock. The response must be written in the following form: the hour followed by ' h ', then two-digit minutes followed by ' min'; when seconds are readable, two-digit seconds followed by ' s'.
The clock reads 9 h 21 min
